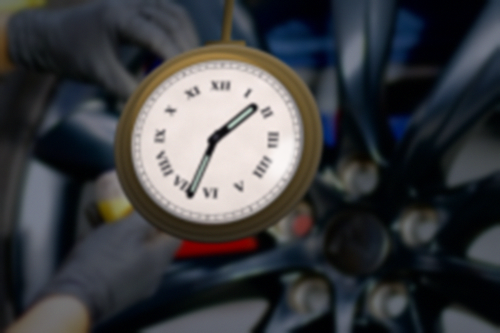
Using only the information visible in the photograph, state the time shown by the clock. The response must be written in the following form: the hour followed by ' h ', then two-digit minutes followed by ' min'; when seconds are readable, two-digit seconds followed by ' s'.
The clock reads 1 h 33 min
